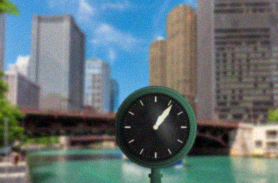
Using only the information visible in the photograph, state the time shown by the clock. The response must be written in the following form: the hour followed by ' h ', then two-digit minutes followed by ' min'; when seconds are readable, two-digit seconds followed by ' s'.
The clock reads 1 h 06 min
